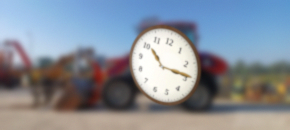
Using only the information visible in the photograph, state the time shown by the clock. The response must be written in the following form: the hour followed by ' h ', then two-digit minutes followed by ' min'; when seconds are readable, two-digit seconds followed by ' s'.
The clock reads 10 h 14 min
